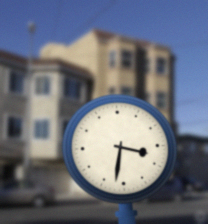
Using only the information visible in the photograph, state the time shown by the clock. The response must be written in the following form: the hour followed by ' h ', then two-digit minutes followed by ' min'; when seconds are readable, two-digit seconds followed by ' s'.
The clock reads 3 h 32 min
